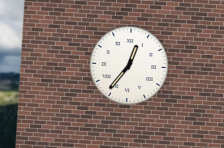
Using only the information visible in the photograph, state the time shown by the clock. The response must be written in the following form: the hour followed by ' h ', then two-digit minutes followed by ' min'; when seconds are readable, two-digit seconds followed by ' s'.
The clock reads 12 h 36 min
